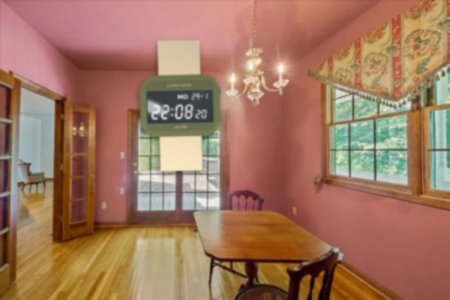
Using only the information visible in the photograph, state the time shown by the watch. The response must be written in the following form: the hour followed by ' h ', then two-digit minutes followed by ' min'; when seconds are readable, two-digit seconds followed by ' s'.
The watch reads 22 h 08 min
